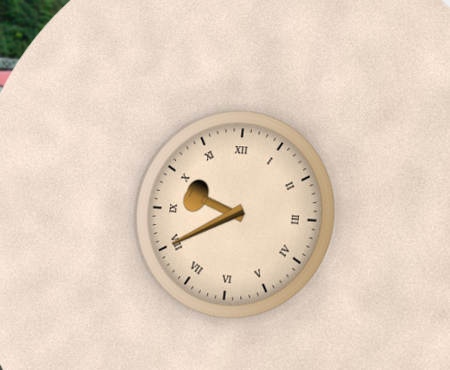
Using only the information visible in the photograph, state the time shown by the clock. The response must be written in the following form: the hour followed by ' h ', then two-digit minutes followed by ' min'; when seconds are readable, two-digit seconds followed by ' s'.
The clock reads 9 h 40 min
